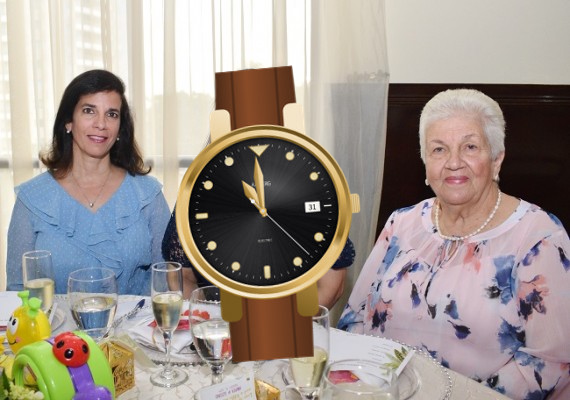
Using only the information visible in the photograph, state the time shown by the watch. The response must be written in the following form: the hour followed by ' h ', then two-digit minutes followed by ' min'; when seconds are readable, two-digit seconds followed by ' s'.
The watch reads 10 h 59 min 23 s
